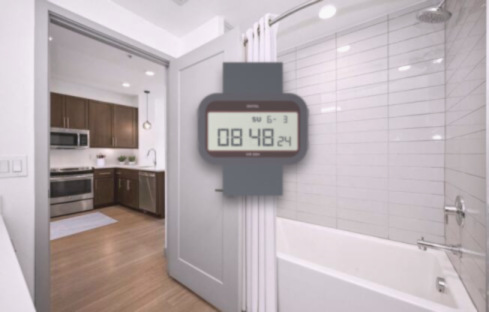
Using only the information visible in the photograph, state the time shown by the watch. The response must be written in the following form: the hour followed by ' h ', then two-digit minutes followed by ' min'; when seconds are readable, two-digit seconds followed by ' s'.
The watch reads 8 h 48 min
